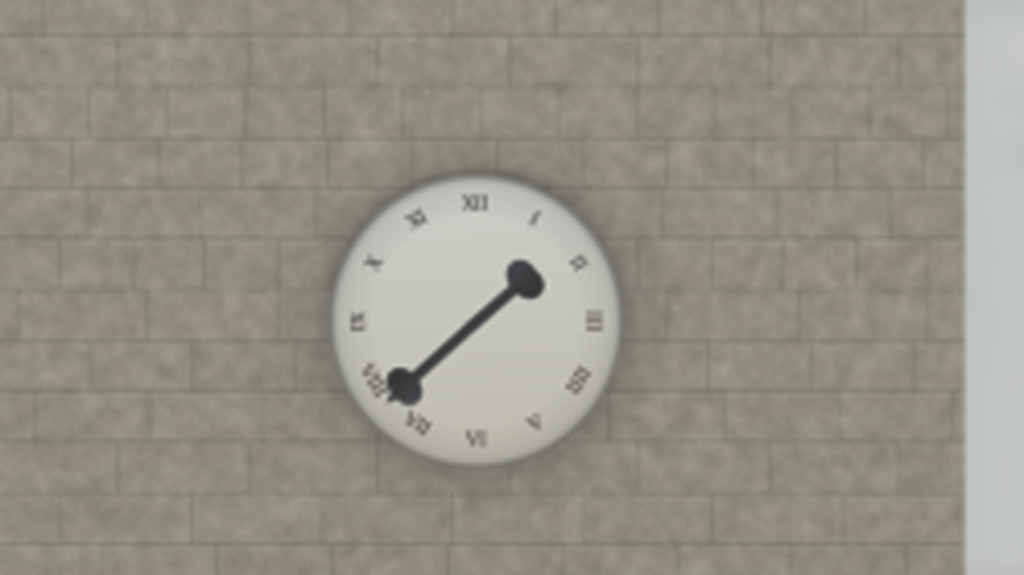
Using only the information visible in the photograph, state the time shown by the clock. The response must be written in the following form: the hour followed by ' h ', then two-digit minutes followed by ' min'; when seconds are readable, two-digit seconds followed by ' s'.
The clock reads 1 h 38 min
